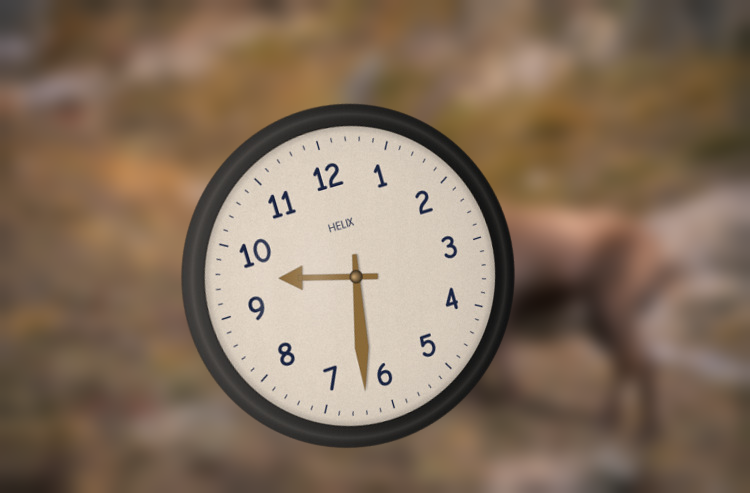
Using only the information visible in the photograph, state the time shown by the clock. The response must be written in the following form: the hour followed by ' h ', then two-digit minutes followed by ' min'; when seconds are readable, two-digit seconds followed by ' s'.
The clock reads 9 h 32 min
